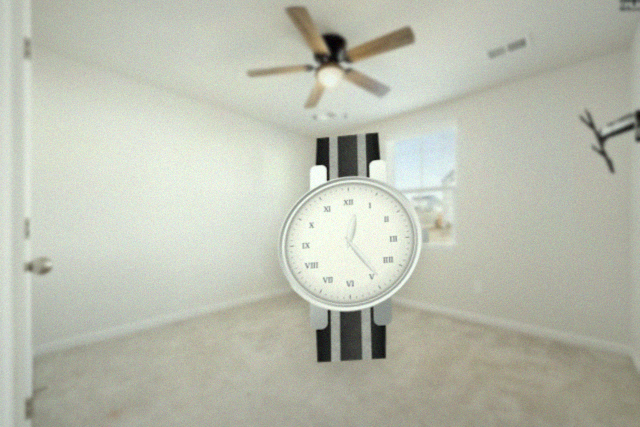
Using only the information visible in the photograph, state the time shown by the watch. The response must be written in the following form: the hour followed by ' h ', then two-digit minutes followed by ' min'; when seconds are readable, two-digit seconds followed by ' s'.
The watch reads 12 h 24 min
